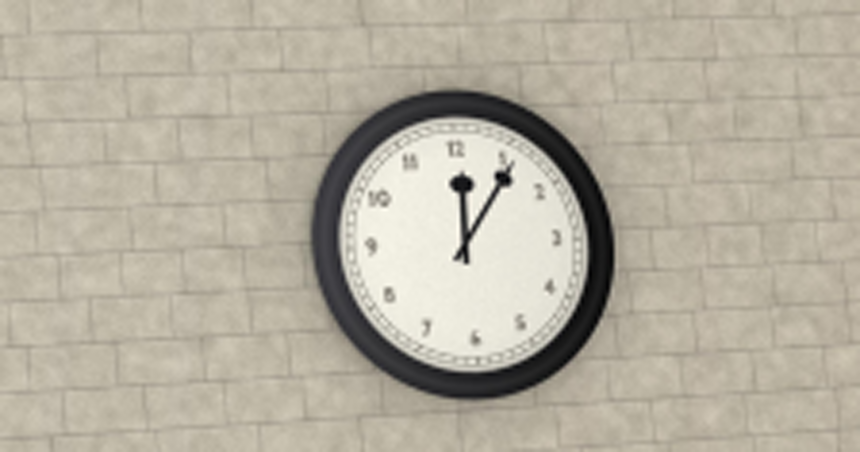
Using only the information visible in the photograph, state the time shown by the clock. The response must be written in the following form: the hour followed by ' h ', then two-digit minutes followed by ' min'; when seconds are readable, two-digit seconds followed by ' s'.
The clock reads 12 h 06 min
